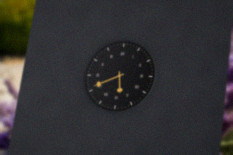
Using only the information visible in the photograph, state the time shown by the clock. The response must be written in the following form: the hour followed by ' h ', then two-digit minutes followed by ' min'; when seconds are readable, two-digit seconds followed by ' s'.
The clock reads 5 h 41 min
